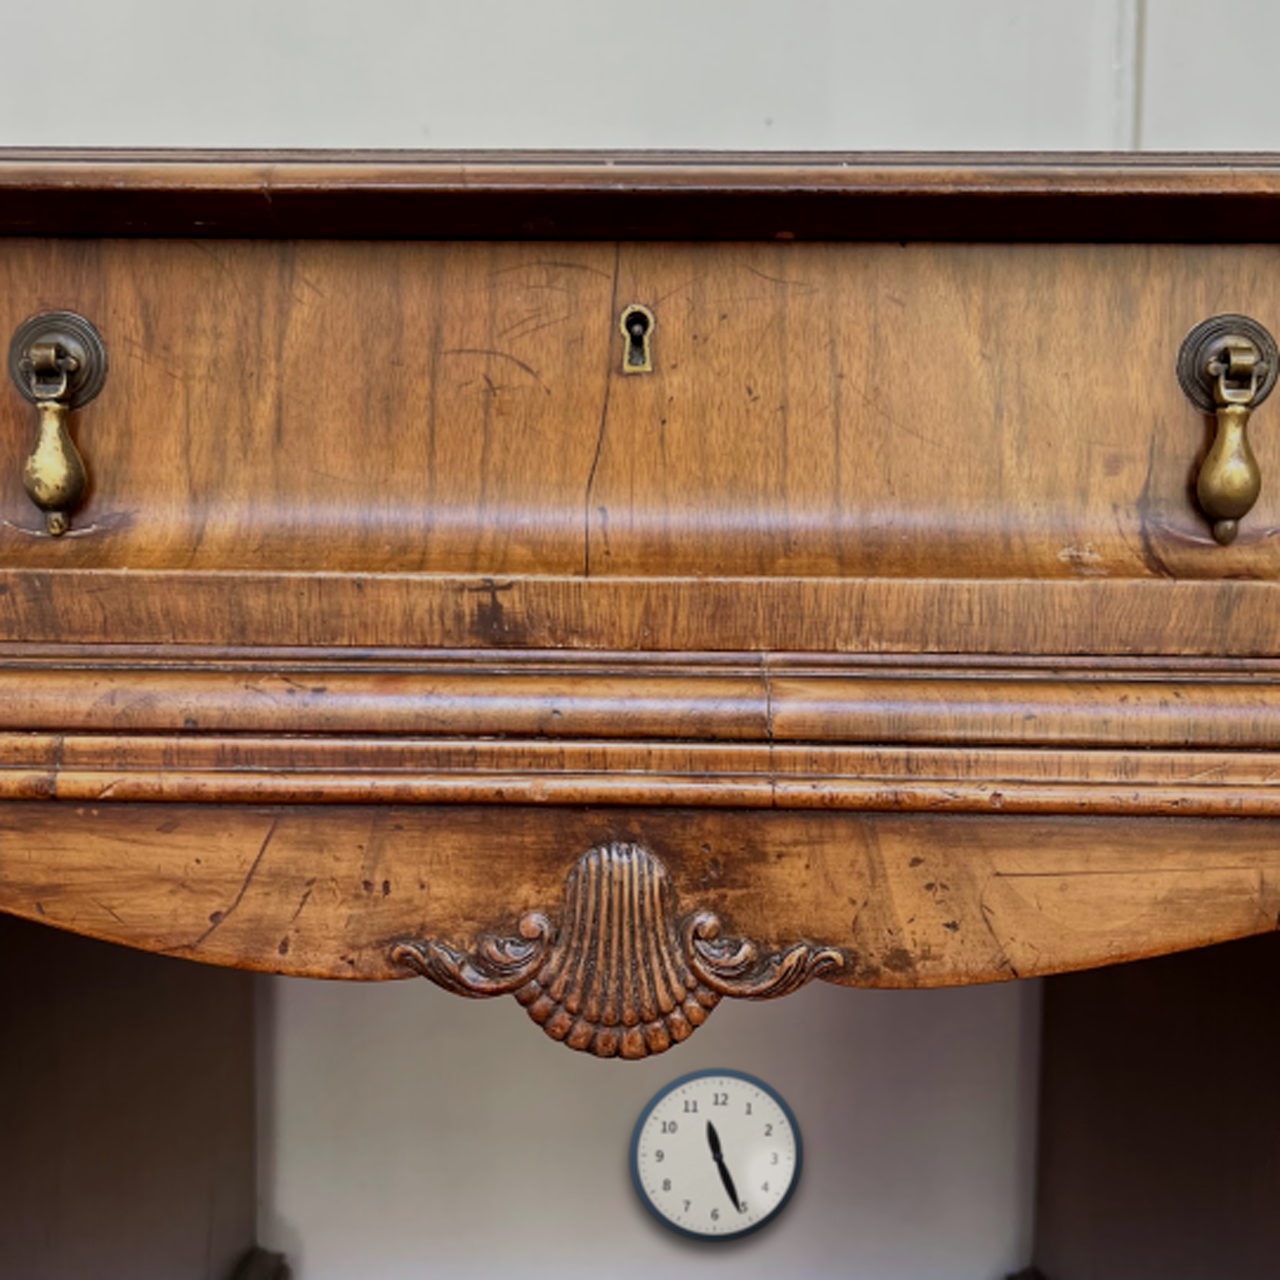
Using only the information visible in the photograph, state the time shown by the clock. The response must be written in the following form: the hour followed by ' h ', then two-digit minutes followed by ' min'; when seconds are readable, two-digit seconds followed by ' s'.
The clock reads 11 h 26 min
